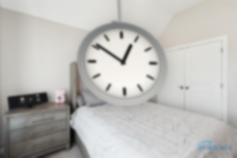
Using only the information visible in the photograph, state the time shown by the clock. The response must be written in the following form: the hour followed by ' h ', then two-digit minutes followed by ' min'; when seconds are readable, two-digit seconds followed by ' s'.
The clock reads 12 h 51 min
